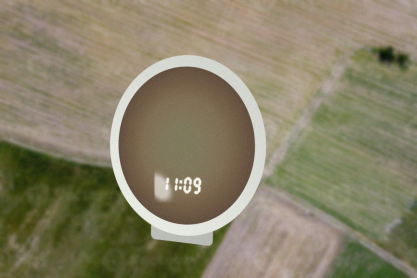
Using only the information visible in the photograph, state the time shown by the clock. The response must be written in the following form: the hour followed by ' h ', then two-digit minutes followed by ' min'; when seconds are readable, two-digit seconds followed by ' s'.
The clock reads 11 h 09 min
